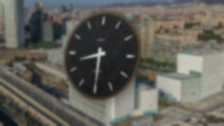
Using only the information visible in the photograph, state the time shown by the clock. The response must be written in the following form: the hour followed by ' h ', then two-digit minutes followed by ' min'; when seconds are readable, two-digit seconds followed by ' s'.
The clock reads 8 h 30 min
